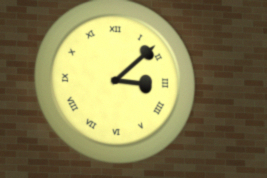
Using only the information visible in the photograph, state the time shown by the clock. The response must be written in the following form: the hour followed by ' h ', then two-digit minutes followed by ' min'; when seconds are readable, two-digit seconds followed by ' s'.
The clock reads 3 h 08 min
